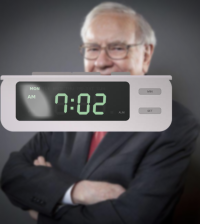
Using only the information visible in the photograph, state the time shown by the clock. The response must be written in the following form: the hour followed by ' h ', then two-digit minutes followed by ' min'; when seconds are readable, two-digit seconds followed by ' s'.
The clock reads 7 h 02 min
